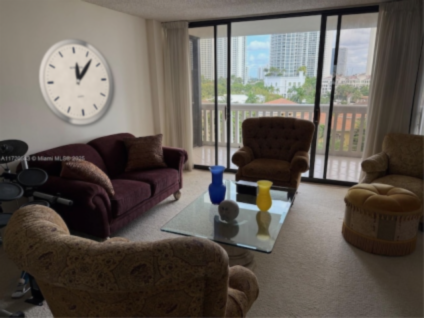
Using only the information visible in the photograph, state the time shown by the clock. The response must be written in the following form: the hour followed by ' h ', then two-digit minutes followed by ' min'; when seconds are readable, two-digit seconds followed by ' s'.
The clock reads 12 h 07 min
